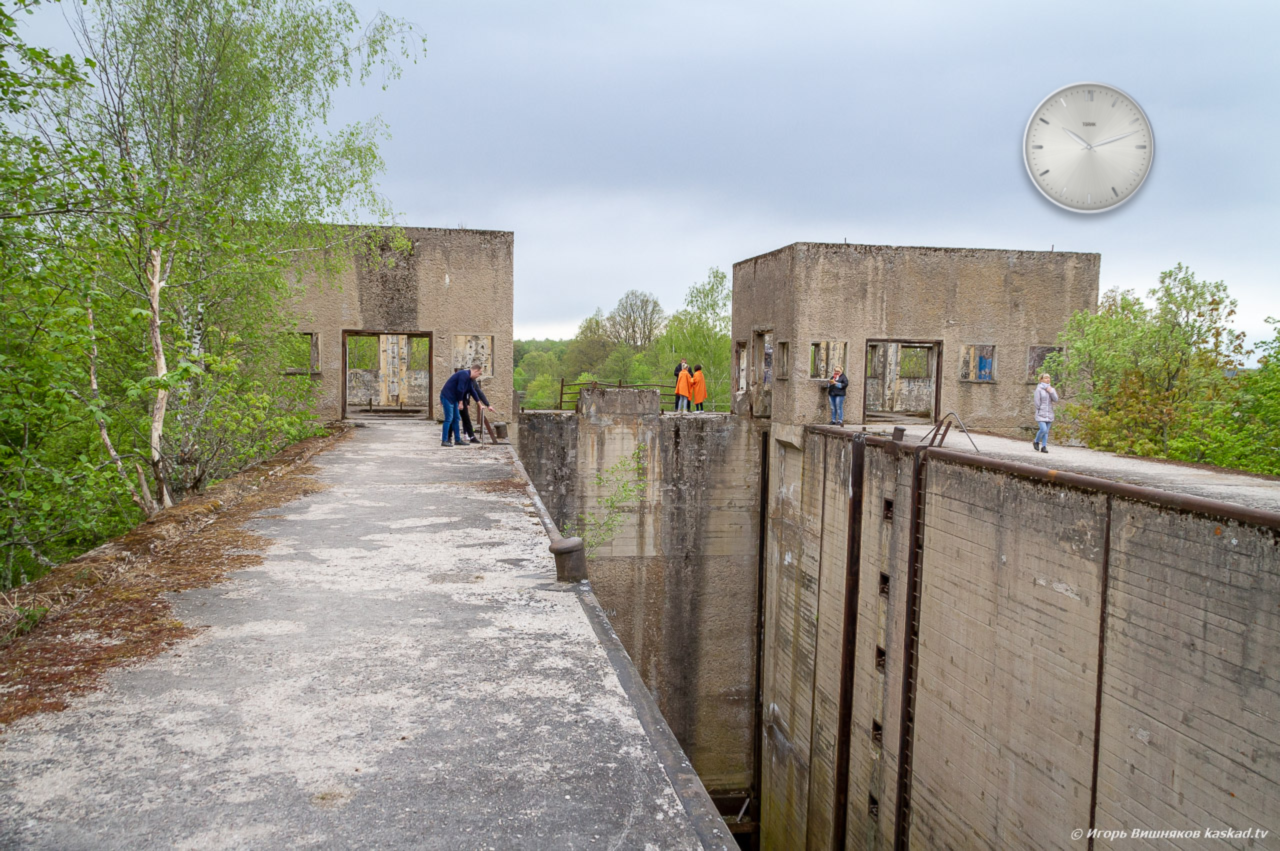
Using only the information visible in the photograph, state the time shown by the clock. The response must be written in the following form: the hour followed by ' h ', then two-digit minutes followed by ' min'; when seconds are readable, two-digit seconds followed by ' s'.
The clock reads 10 h 12 min
